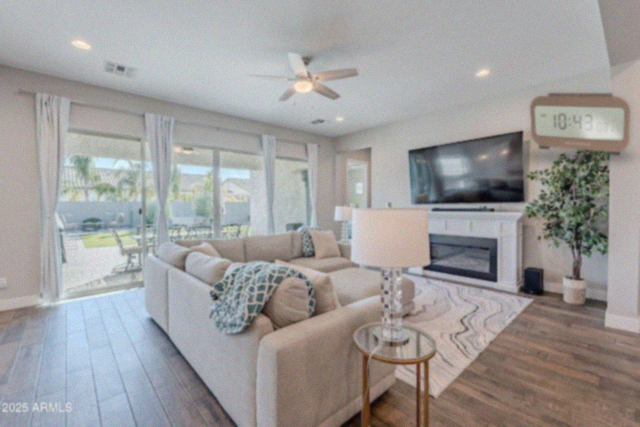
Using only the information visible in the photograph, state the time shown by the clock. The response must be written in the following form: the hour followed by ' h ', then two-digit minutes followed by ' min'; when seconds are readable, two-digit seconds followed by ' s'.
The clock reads 10 h 43 min
